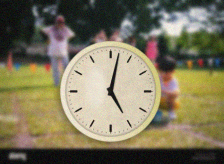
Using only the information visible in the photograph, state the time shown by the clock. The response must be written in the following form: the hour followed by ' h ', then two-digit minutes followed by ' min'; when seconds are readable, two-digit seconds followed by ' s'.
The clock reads 5 h 02 min
